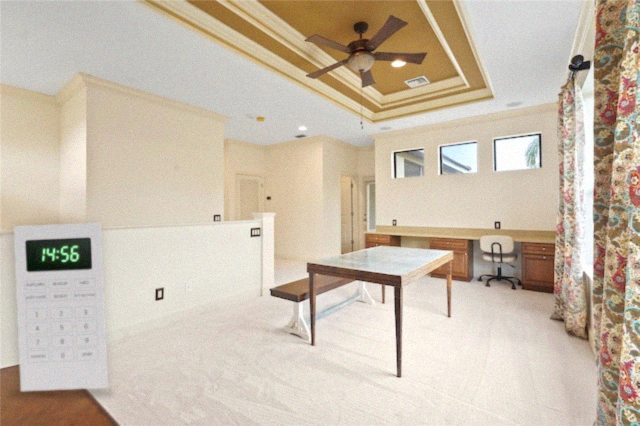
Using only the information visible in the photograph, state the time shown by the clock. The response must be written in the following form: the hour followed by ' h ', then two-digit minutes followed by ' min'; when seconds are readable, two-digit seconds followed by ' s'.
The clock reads 14 h 56 min
